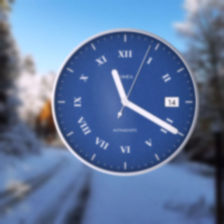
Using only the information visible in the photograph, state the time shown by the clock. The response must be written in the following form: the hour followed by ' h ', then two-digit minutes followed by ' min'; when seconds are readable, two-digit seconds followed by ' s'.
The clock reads 11 h 20 min 04 s
